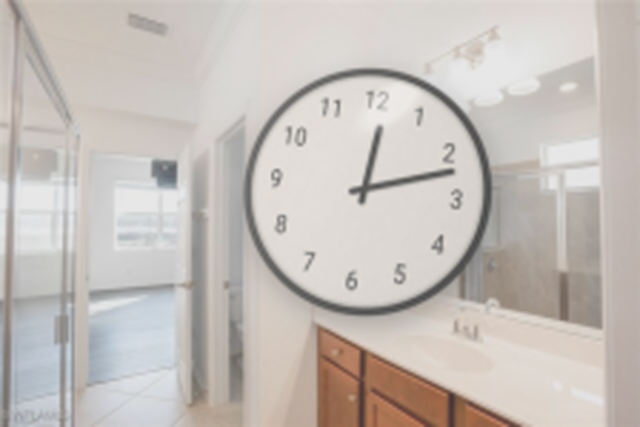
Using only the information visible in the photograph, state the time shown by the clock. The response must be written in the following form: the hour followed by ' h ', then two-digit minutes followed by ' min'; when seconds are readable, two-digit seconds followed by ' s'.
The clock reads 12 h 12 min
